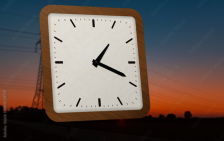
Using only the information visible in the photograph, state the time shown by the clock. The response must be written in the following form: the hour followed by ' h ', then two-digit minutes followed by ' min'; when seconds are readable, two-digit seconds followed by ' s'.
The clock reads 1 h 19 min
